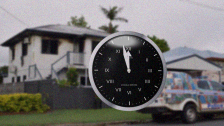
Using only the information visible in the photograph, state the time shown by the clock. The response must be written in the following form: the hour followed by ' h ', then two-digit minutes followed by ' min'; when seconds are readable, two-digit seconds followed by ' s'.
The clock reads 11 h 58 min
